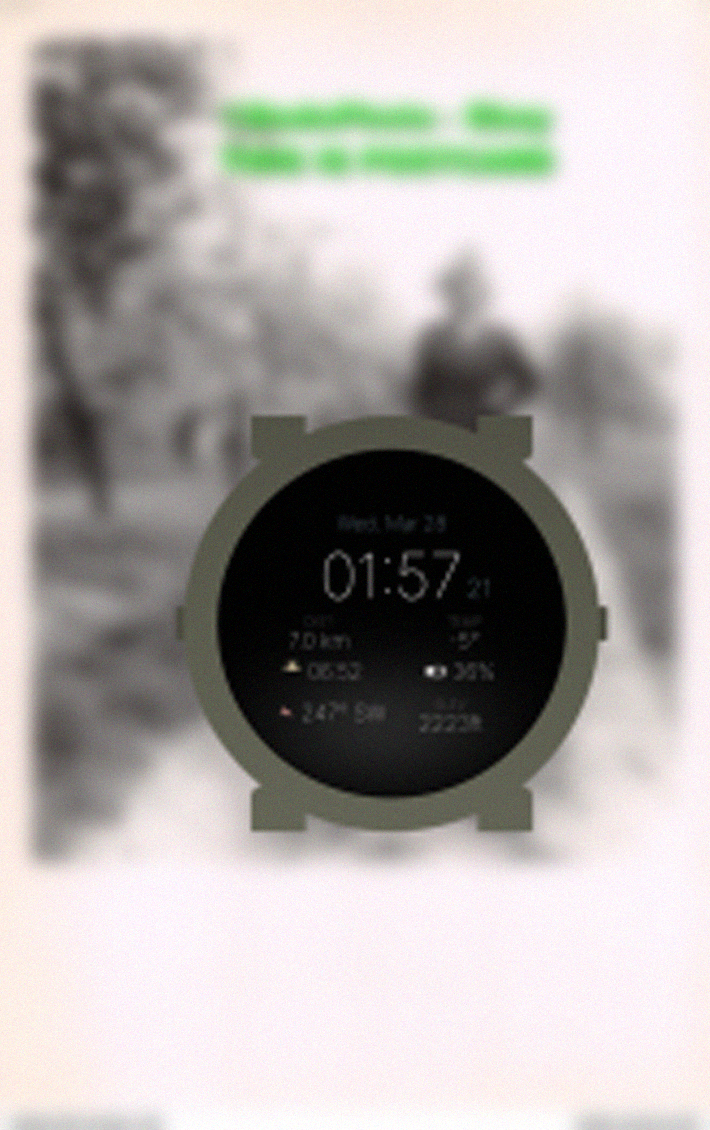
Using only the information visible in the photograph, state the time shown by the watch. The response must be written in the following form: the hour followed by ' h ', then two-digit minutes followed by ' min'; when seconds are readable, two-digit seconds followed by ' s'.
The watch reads 1 h 57 min
